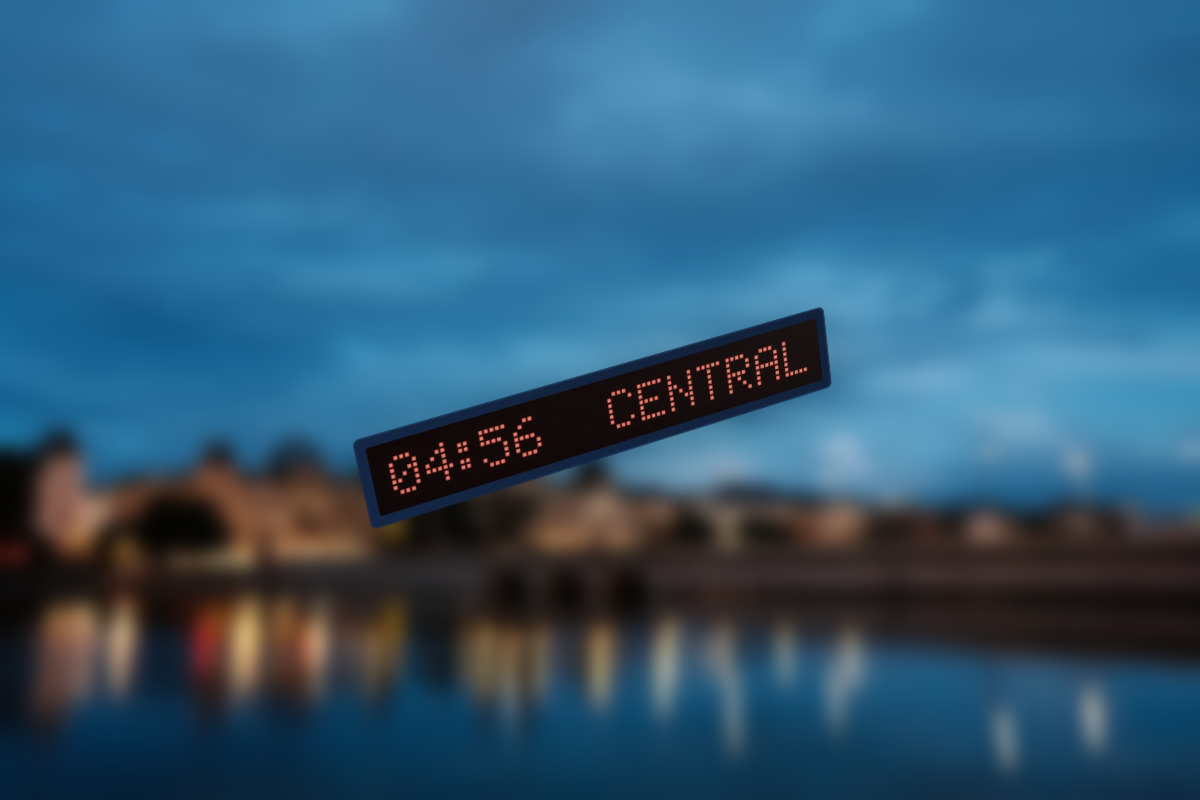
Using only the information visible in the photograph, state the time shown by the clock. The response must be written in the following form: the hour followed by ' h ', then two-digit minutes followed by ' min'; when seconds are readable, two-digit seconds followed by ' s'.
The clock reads 4 h 56 min
